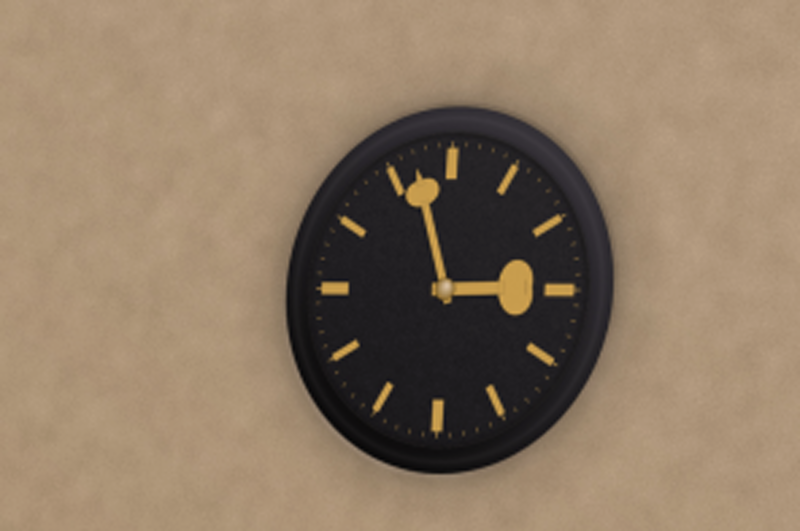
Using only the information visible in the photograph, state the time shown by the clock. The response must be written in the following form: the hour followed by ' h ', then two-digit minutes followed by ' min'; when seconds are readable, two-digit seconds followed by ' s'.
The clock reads 2 h 57 min
